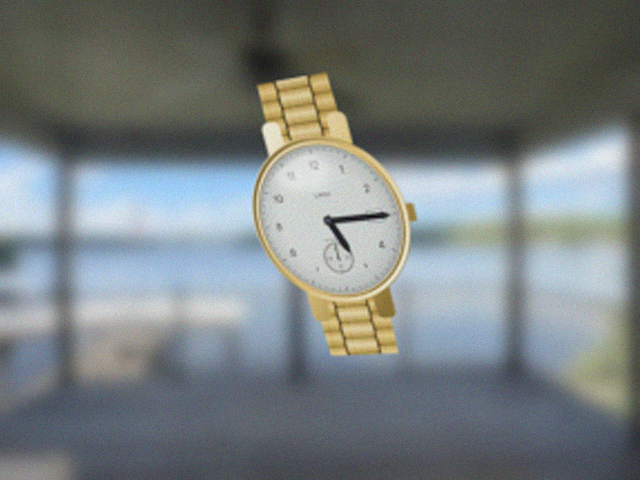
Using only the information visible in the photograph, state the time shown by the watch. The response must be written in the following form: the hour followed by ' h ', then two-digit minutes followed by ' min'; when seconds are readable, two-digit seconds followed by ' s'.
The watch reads 5 h 15 min
